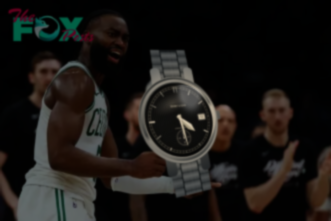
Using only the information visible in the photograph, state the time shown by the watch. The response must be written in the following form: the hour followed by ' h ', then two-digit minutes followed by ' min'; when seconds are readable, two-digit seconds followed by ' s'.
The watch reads 4 h 29 min
